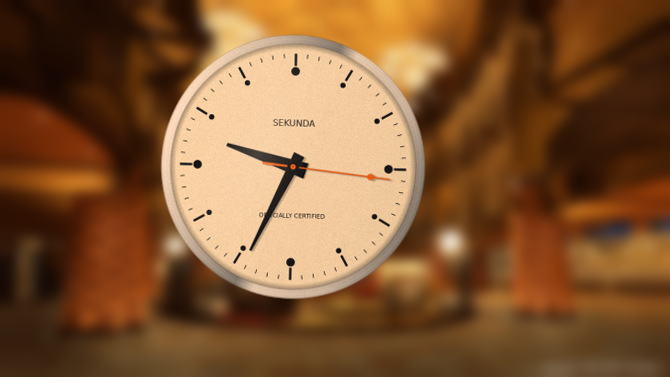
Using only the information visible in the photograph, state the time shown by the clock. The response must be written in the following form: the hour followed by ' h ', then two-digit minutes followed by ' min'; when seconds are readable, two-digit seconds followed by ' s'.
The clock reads 9 h 34 min 16 s
